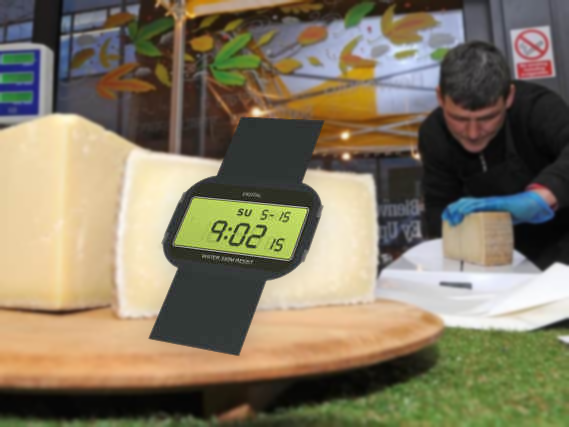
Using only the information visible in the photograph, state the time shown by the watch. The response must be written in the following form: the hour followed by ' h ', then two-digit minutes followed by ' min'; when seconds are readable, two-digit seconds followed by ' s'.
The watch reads 9 h 02 min 15 s
